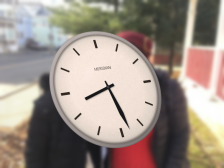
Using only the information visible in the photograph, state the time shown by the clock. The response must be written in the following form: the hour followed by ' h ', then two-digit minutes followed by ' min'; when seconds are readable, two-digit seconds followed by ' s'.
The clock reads 8 h 28 min
